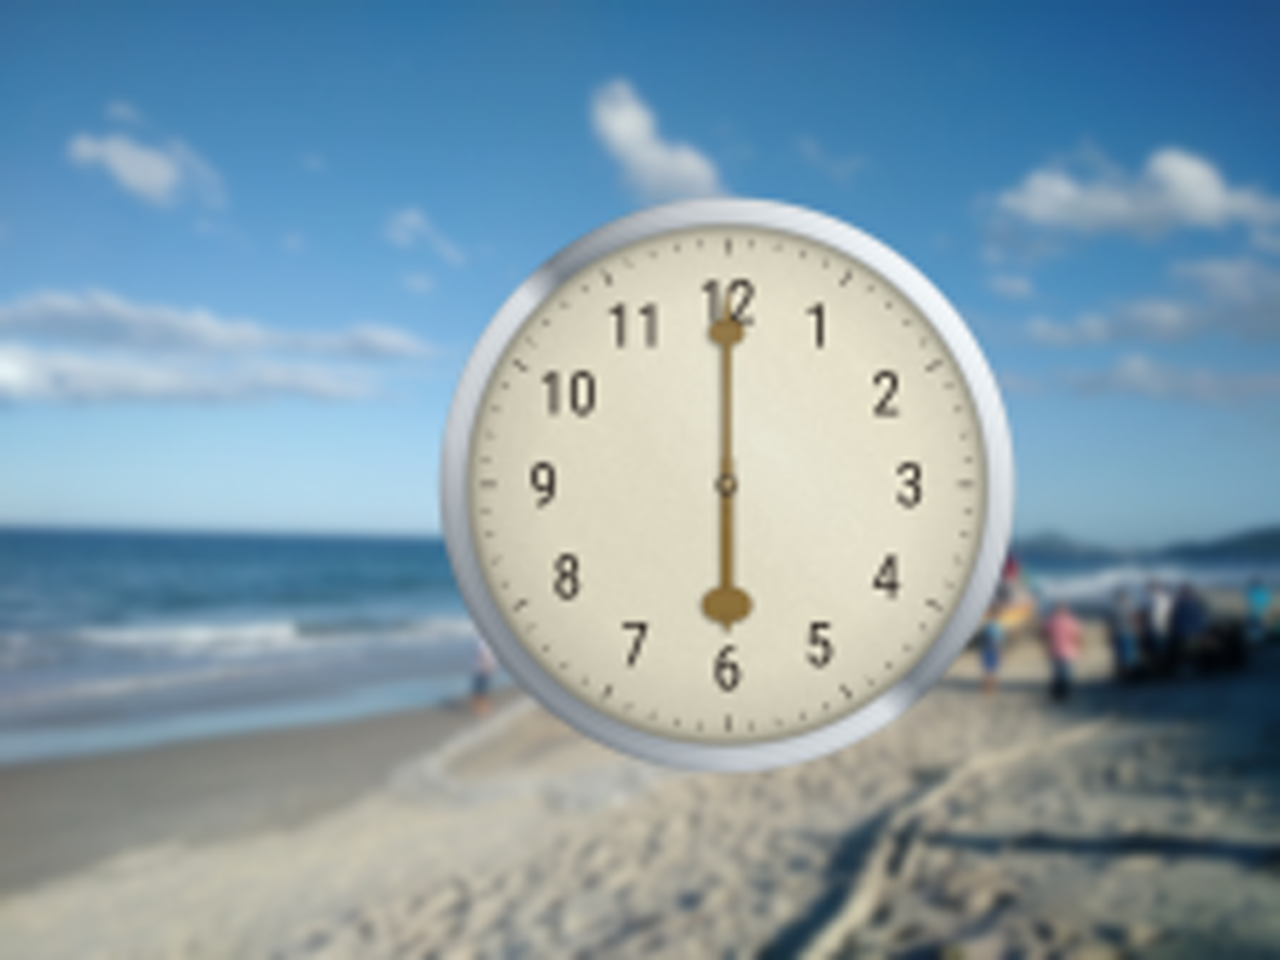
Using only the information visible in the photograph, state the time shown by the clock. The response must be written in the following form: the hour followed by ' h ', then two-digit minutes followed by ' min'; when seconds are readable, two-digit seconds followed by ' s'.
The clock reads 6 h 00 min
